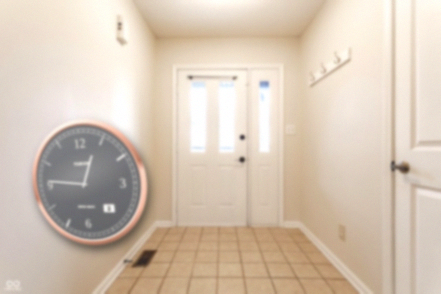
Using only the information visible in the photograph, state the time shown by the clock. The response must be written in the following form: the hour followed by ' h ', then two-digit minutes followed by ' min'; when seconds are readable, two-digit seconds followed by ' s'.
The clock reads 12 h 46 min
